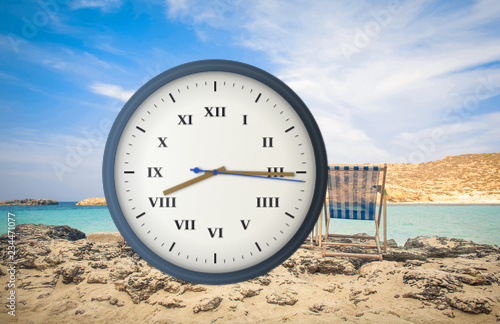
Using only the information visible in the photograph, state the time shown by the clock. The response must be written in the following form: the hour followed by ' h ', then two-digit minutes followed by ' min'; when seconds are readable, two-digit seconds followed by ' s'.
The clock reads 8 h 15 min 16 s
